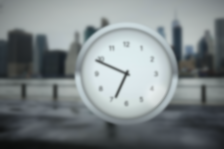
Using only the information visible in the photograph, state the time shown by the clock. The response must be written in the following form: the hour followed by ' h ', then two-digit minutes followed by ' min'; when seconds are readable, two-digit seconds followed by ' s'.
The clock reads 6 h 49 min
